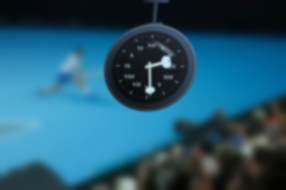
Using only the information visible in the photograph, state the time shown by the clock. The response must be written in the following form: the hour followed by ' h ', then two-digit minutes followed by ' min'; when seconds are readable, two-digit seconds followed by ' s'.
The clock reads 2 h 29 min
